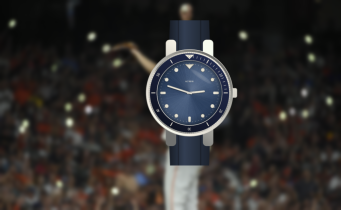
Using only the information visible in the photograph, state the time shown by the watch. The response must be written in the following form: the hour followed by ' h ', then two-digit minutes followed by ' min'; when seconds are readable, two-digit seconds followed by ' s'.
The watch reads 2 h 48 min
